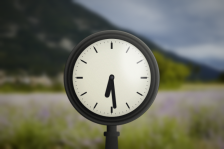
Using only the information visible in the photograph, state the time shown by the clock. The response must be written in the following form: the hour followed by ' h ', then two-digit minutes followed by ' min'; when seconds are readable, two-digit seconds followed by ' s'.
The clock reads 6 h 29 min
